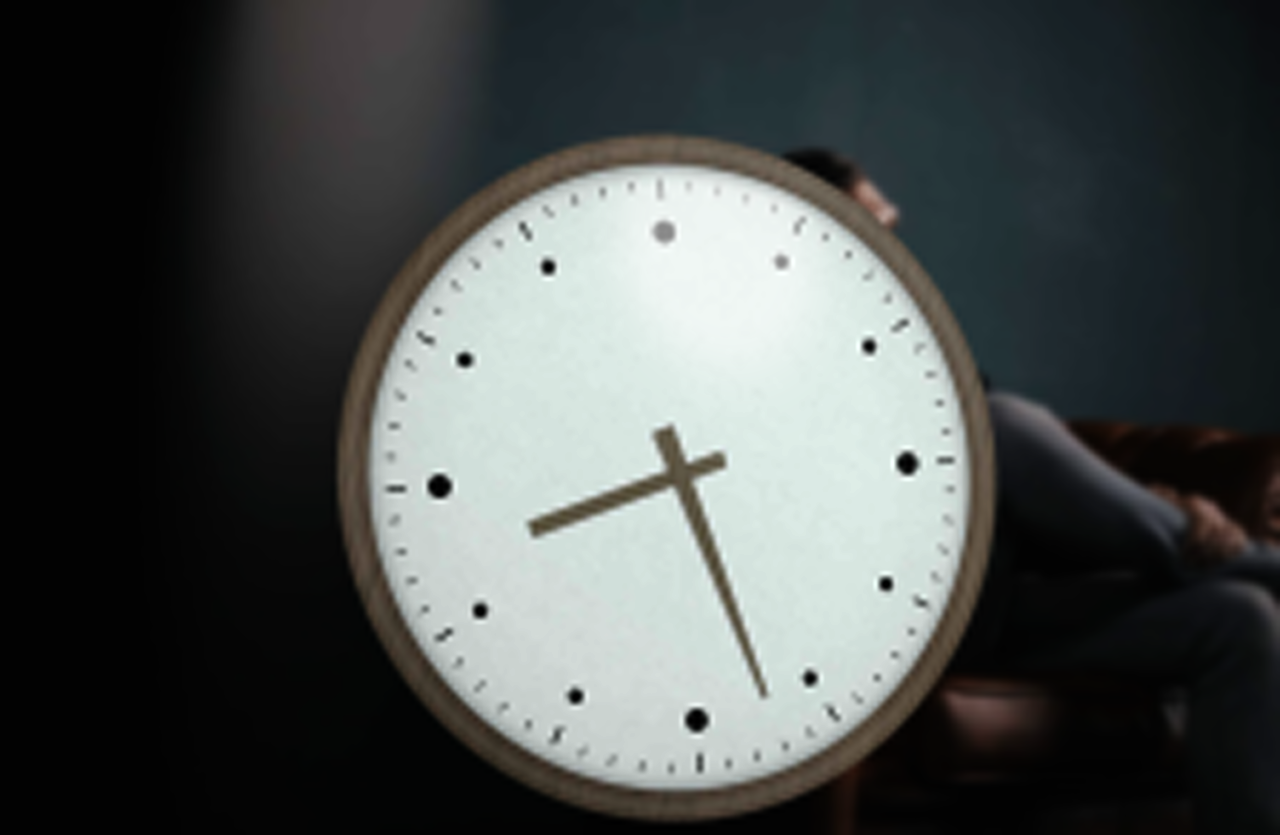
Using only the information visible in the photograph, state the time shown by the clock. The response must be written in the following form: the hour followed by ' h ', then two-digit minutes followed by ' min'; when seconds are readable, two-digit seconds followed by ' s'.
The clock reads 8 h 27 min
